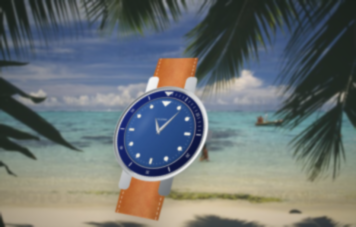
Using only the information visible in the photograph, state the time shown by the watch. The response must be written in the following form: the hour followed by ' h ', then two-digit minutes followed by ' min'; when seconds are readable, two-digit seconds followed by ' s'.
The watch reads 11 h 06 min
